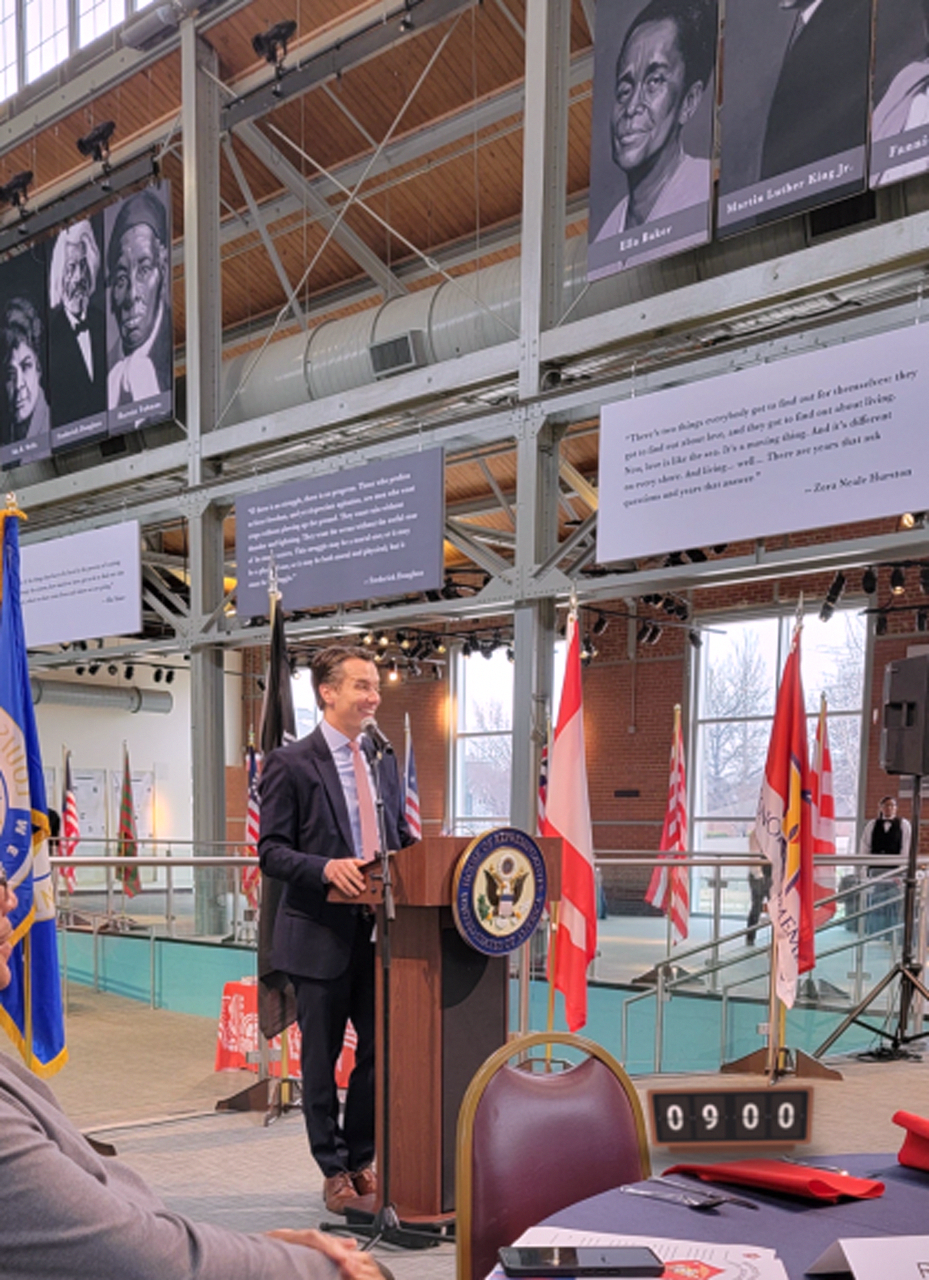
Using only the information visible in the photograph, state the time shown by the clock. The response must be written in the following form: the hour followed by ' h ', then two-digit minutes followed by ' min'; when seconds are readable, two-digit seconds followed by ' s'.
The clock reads 9 h 00 min
